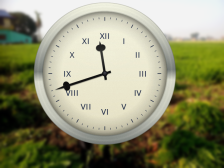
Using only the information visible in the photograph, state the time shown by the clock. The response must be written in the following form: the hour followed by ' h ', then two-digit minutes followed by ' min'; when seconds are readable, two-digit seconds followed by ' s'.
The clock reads 11 h 42 min
